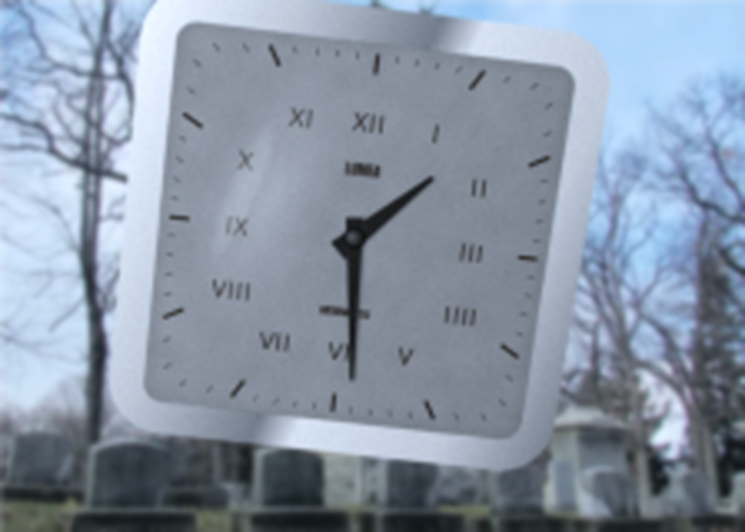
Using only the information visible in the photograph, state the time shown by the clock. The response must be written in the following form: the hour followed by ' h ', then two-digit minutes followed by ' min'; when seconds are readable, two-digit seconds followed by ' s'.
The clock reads 1 h 29 min
